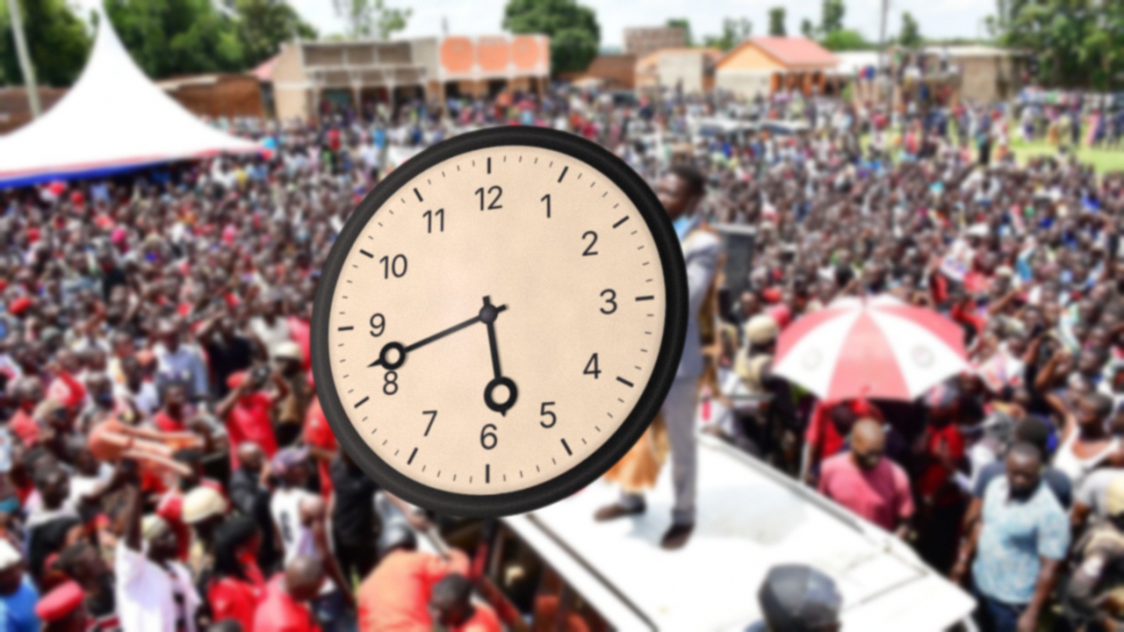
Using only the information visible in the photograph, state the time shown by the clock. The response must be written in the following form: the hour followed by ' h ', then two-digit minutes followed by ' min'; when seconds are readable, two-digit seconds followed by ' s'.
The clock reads 5 h 42 min
